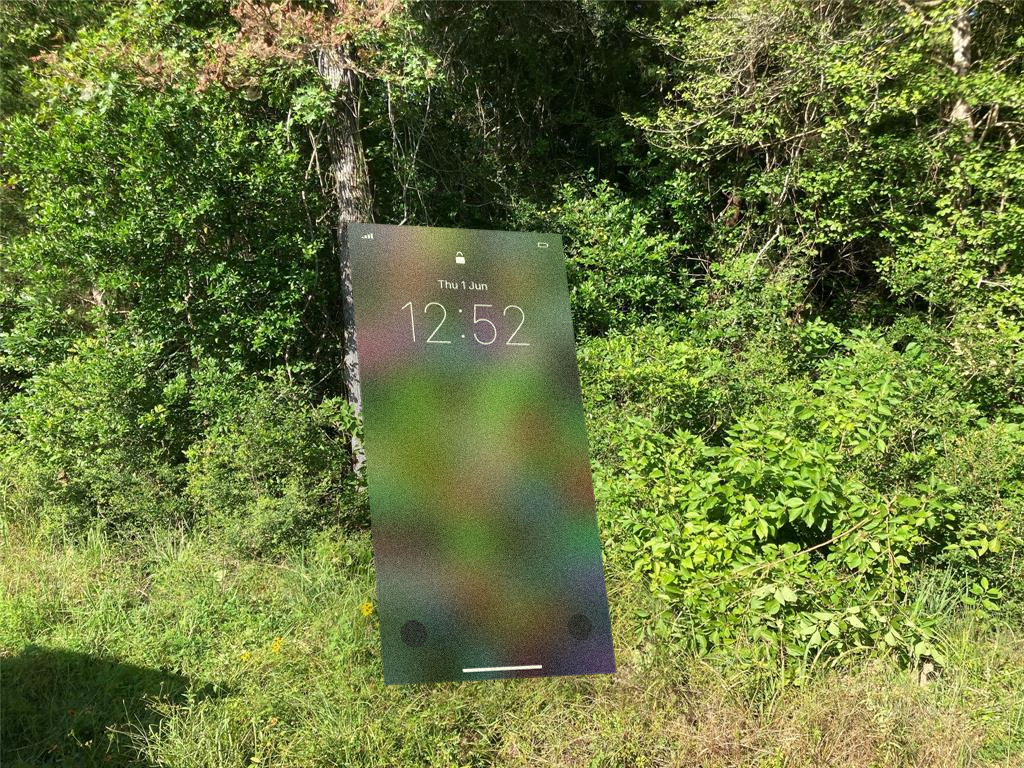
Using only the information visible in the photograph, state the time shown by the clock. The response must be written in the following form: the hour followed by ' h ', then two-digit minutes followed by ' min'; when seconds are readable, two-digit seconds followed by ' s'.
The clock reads 12 h 52 min
